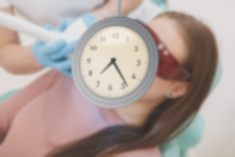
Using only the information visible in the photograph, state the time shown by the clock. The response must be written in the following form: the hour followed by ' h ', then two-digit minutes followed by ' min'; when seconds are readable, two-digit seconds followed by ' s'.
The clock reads 7 h 24 min
